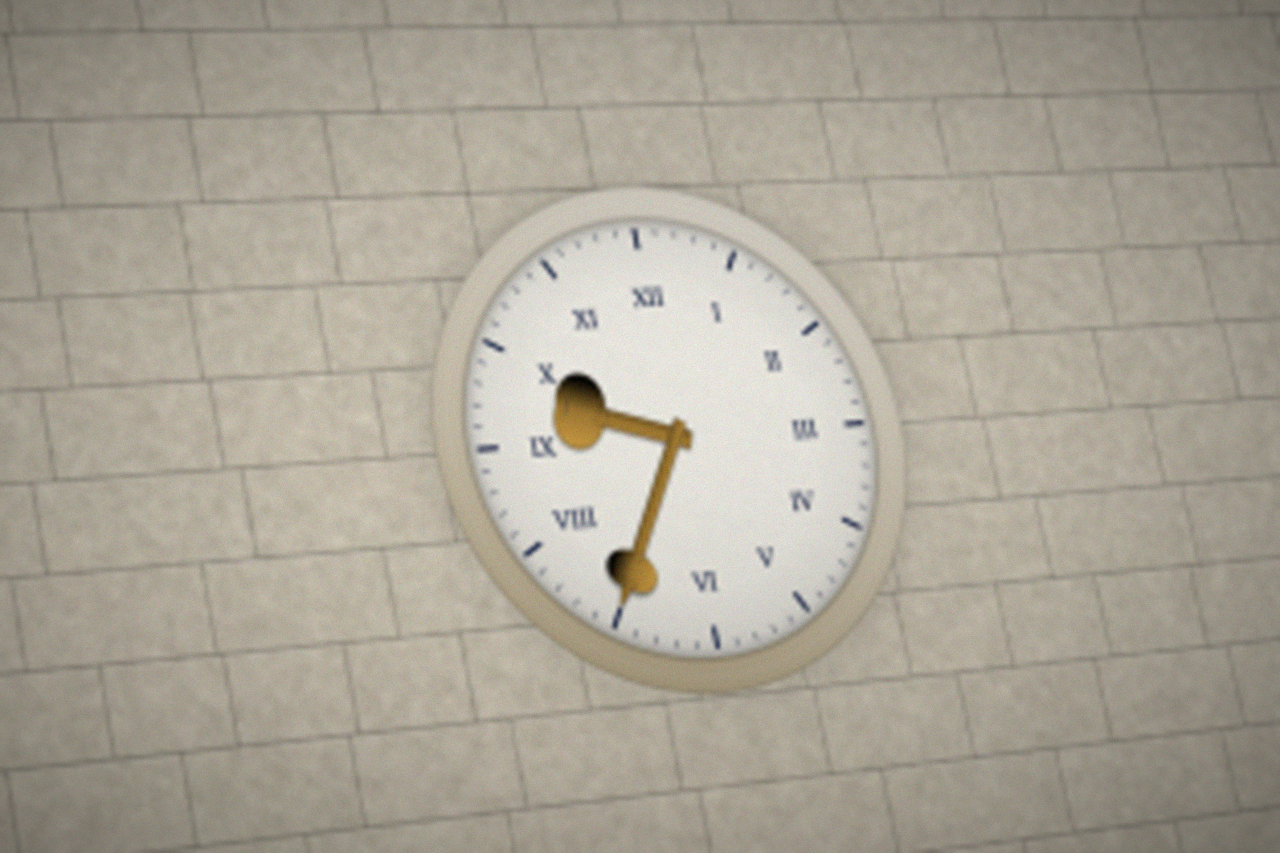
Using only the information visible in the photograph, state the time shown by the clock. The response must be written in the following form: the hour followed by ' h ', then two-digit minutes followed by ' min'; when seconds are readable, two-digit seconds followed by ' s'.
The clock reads 9 h 35 min
